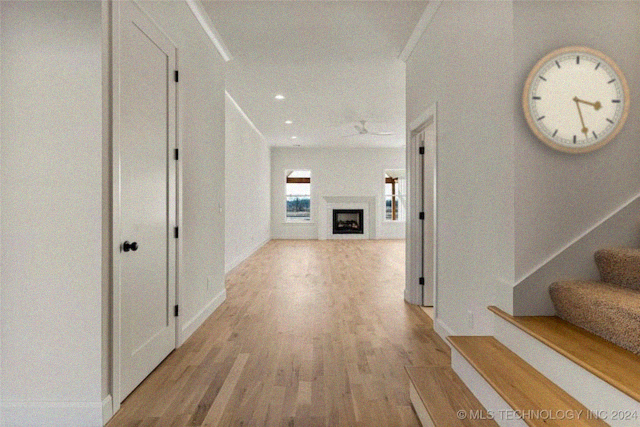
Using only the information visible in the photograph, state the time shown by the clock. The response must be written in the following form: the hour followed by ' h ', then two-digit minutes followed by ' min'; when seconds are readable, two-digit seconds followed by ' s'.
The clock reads 3 h 27 min
